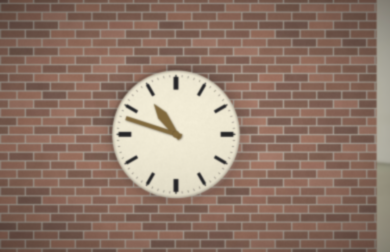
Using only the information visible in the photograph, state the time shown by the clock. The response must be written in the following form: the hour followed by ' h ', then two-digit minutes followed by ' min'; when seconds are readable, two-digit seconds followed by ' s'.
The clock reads 10 h 48 min
